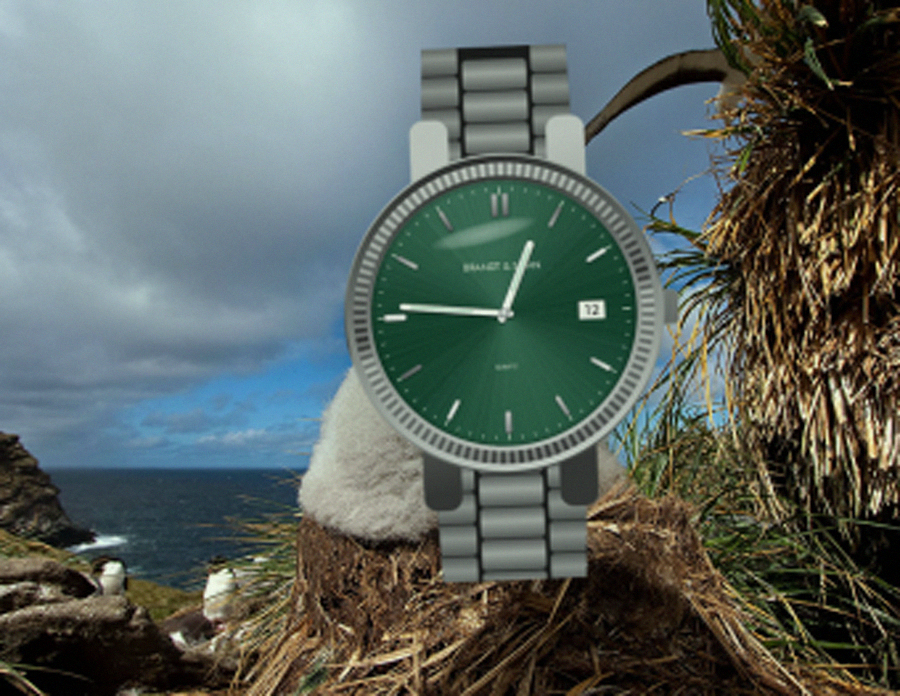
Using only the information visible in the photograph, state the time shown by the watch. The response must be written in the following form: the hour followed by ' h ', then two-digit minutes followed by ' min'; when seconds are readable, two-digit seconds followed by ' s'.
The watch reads 12 h 46 min
